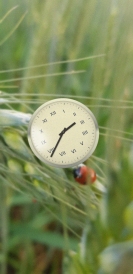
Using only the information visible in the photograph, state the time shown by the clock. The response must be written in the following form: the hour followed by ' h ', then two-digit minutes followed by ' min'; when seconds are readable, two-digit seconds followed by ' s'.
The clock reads 2 h 39 min
